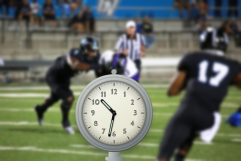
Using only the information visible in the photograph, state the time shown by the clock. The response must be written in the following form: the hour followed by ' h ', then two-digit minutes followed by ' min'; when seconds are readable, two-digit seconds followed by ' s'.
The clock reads 10 h 32 min
